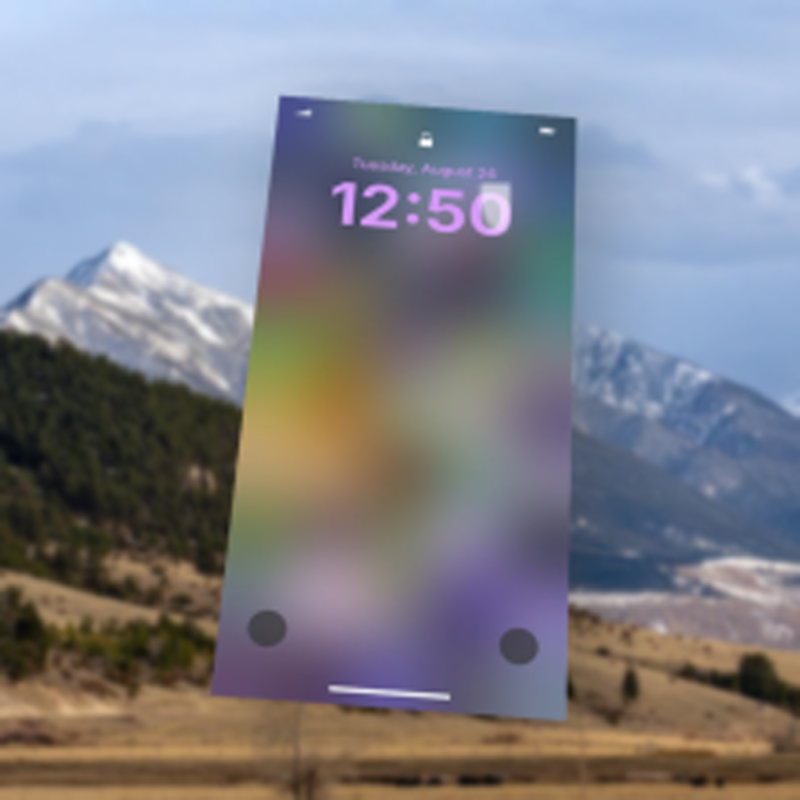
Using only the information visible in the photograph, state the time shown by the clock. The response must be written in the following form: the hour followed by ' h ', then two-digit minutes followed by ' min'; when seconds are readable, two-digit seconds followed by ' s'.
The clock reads 12 h 50 min
